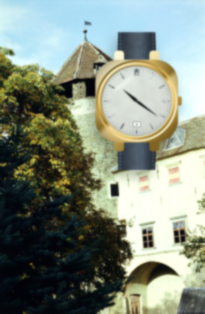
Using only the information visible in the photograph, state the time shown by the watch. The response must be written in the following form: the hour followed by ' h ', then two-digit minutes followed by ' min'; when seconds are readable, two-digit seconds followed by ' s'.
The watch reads 10 h 21 min
